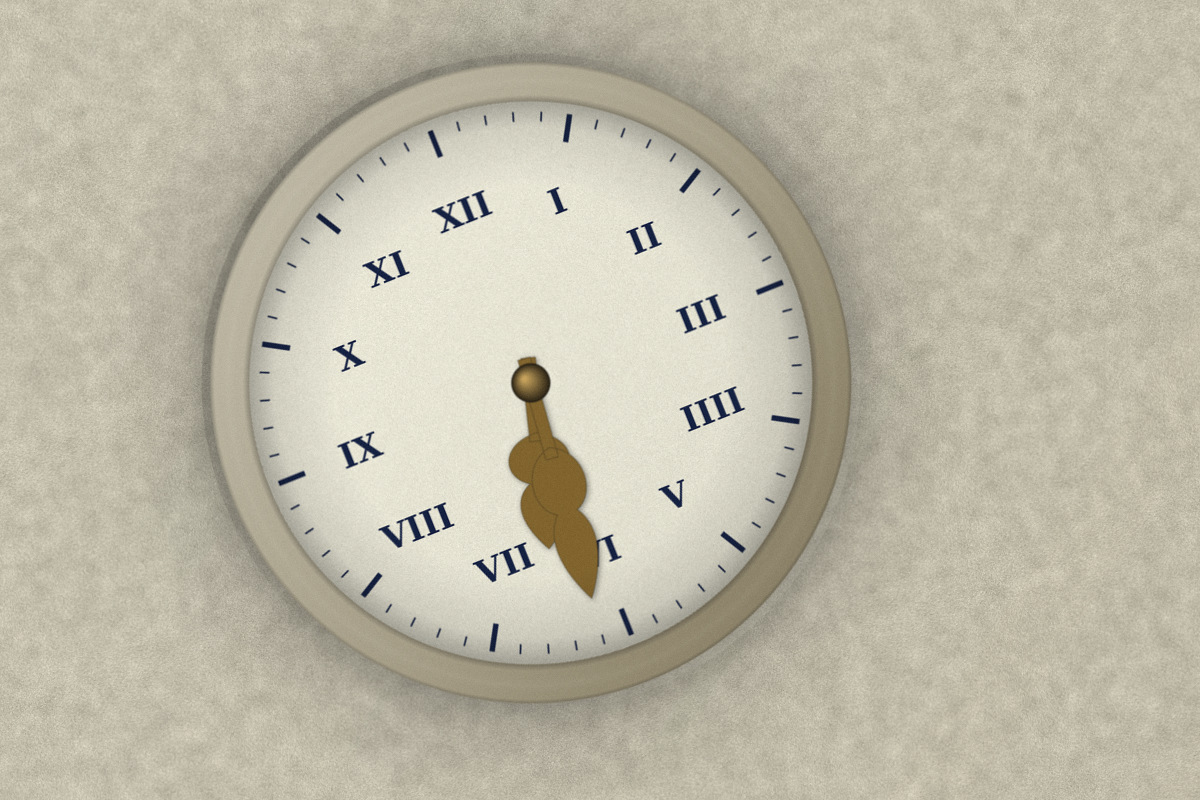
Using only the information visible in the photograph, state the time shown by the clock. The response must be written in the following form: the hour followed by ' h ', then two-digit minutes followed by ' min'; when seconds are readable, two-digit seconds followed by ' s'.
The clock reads 6 h 31 min
